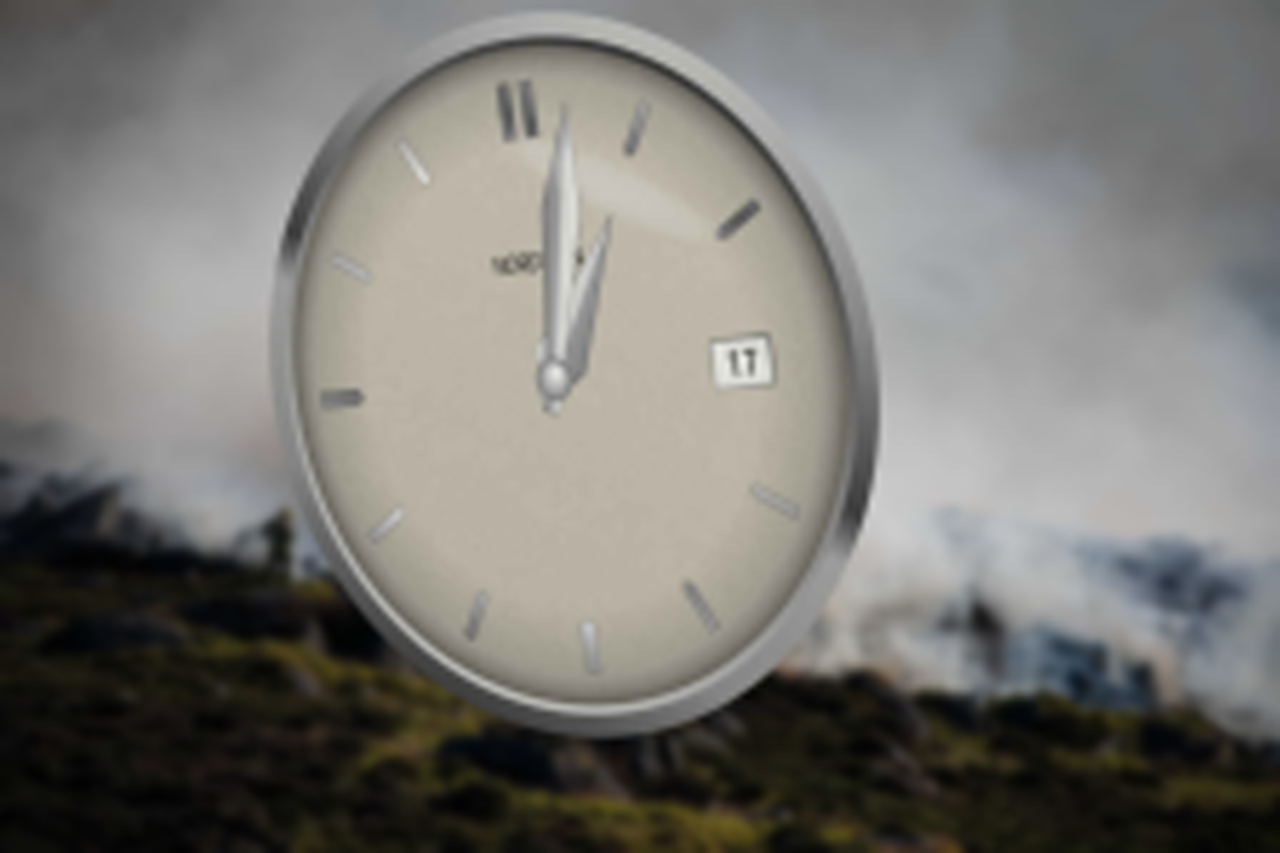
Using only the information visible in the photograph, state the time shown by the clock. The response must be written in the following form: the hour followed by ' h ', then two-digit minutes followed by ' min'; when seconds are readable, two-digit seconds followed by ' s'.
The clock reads 1 h 02 min
